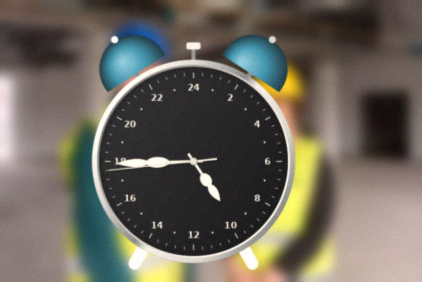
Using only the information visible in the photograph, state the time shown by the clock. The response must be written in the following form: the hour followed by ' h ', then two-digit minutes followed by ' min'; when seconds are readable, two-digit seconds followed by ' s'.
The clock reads 9 h 44 min 44 s
